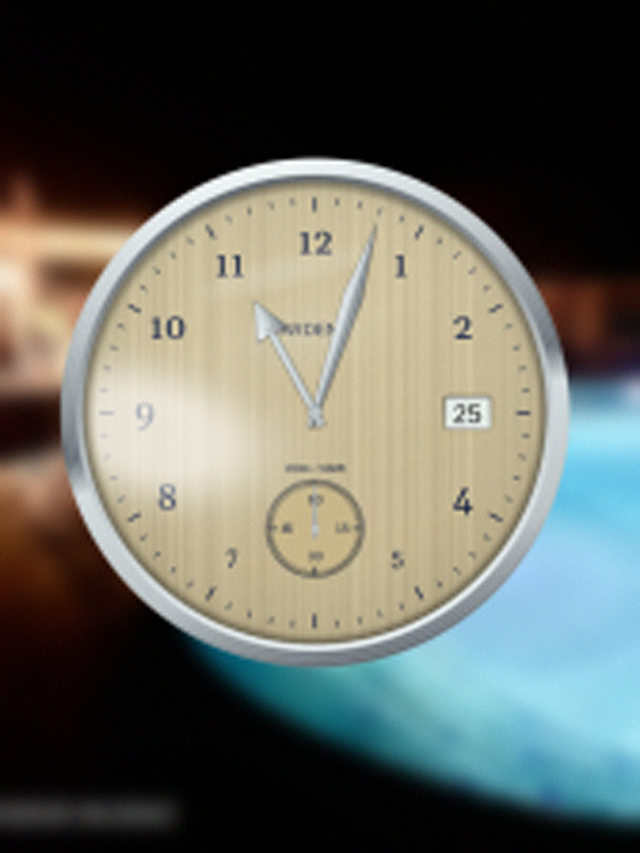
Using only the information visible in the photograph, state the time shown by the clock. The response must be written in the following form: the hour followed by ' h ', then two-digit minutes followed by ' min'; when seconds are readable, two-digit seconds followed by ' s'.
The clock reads 11 h 03 min
